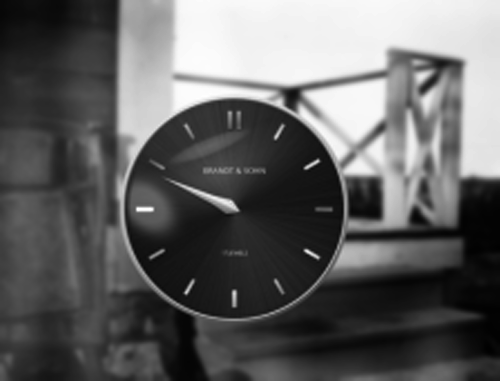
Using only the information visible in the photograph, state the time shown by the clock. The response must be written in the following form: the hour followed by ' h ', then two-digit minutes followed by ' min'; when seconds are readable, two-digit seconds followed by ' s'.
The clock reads 9 h 49 min
